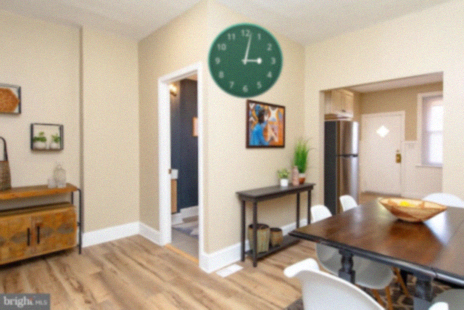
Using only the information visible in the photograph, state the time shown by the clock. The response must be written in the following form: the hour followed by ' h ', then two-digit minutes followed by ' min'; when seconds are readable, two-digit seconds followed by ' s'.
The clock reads 3 h 02 min
